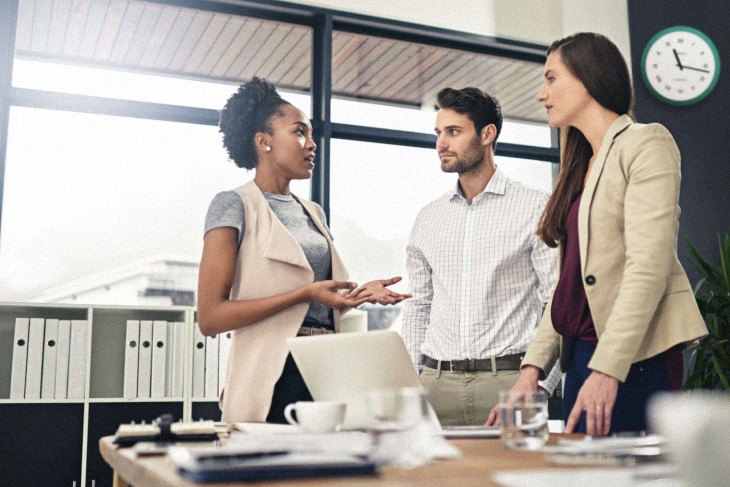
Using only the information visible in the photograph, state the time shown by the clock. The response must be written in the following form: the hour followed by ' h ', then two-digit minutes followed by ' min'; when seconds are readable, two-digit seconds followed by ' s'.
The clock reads 11 h 17 min
